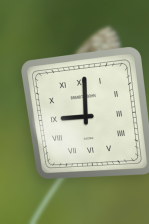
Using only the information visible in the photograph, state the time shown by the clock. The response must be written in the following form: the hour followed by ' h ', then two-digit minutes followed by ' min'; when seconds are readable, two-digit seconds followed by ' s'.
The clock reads 9 h 01 min
